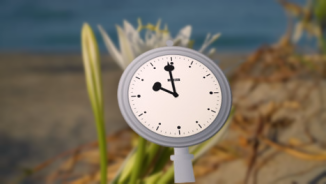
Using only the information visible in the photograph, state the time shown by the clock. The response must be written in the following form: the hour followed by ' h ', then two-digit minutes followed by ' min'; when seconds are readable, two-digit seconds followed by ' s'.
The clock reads 9 h 59 min
